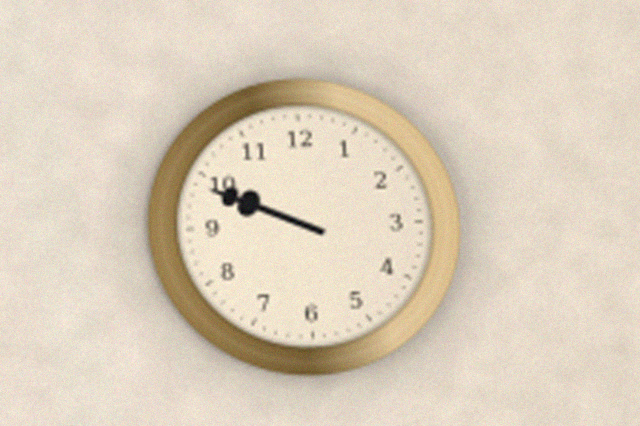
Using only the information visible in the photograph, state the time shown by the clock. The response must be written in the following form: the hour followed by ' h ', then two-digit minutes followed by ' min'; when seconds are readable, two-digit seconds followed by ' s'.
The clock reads 9 h 49 min
